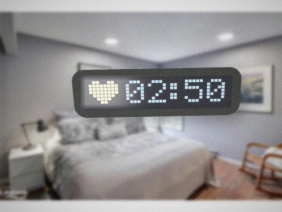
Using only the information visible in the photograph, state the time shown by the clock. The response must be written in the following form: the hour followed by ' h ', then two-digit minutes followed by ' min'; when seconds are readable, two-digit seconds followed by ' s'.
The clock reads 2 h 50 min
